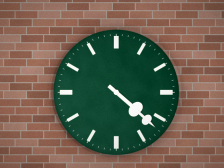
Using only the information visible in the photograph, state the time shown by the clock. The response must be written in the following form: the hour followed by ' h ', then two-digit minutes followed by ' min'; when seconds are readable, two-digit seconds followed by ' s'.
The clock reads 4 h 22 min
